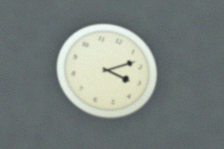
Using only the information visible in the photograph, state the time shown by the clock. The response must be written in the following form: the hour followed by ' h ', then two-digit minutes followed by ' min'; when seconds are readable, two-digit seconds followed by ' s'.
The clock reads 3 h 08 min
